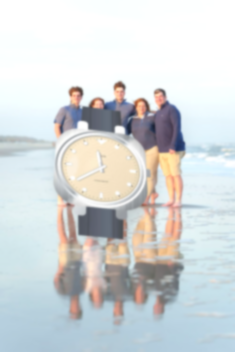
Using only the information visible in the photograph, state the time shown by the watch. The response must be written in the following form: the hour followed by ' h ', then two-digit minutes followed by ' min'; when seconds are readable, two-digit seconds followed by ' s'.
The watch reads 11 h 39 min
